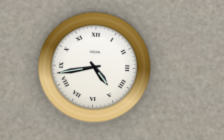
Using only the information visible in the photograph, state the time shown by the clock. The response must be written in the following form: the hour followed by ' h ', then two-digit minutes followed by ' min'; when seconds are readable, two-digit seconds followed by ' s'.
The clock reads 4 h 43 min
